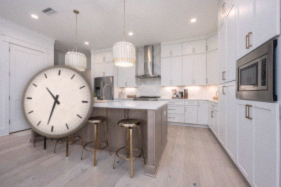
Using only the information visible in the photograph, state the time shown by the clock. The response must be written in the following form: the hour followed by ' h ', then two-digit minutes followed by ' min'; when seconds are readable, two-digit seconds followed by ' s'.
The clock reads 10 h 32 min
